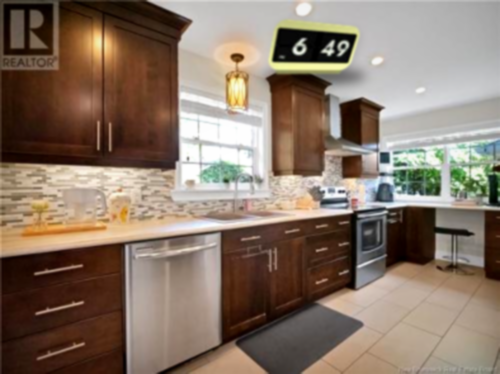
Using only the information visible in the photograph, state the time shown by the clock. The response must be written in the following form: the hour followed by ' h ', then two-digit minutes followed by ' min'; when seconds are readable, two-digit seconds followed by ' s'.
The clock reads 6 h 49 min
